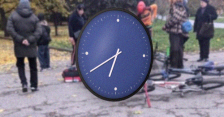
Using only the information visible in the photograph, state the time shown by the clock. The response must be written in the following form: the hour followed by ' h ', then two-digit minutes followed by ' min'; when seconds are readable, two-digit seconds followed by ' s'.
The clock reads 6 h 40 min
